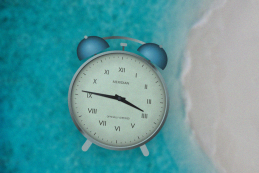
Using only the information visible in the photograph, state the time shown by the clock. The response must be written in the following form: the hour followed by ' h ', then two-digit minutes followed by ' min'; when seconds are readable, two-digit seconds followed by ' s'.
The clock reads 3 h 46 min
